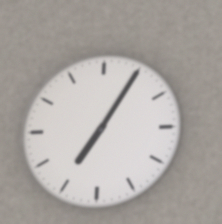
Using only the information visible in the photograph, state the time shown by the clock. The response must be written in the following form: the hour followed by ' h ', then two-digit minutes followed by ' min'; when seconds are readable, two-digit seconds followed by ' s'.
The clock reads 7 h 05 min
